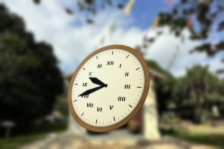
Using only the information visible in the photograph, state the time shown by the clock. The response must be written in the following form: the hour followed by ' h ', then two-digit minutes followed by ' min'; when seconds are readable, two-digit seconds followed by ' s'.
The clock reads 9 h 41 min
